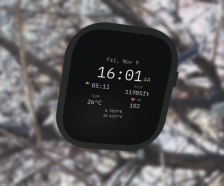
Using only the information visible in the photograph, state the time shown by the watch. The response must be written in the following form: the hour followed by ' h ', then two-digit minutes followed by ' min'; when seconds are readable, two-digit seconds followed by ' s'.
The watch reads 16 h 01 min
